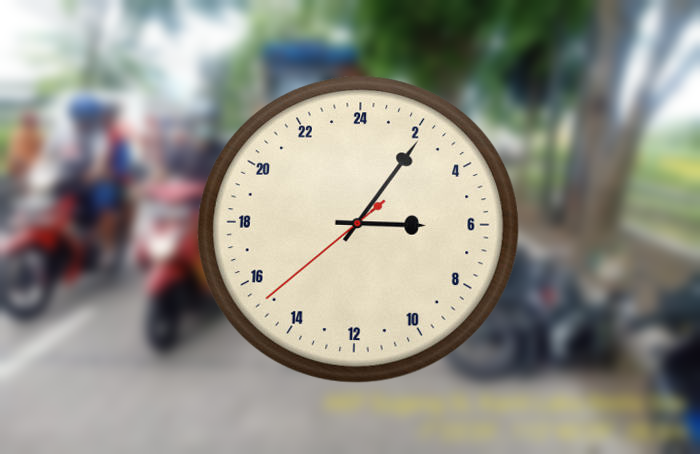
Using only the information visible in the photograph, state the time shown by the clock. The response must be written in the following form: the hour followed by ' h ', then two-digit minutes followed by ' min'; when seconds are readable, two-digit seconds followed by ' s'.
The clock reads 6 h 05 min 38 s
